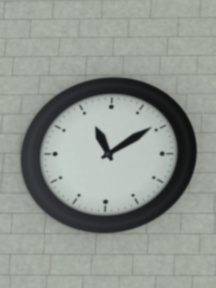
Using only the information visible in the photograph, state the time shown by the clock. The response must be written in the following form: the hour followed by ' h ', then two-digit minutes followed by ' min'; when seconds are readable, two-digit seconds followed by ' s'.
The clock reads 11 h 09 min
